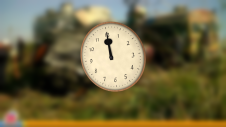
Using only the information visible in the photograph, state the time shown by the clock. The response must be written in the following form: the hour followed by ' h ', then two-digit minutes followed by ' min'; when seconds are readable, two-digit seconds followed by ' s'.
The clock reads 12 h 00 min
